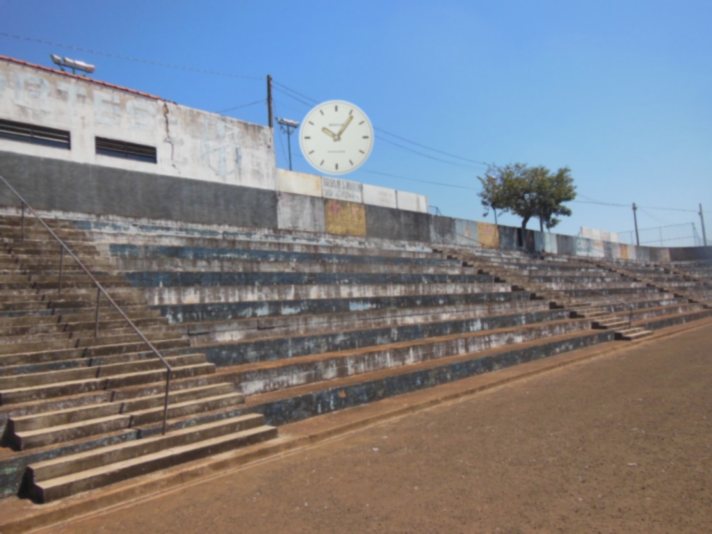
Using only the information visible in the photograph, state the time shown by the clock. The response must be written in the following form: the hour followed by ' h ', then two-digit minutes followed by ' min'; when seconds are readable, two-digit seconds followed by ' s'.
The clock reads 10 h 06 min
